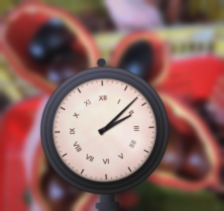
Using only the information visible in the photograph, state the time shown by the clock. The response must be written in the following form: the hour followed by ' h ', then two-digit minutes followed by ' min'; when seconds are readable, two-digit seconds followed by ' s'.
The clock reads 2 h 08 min
